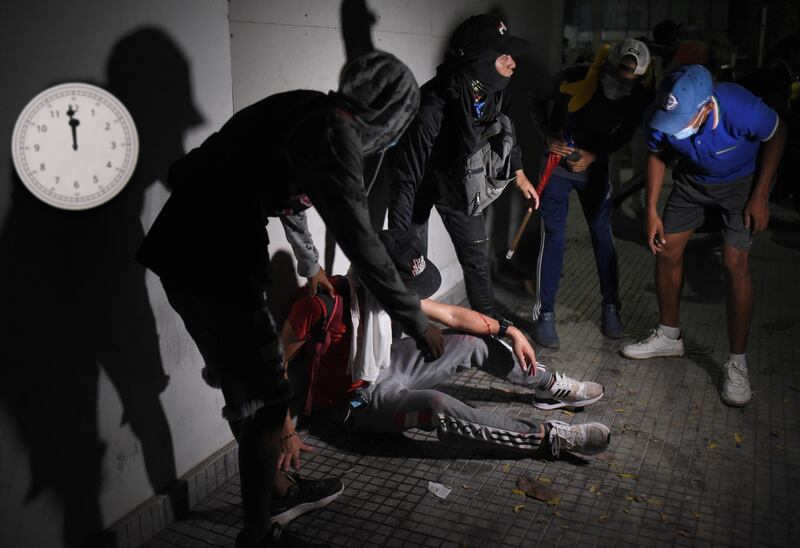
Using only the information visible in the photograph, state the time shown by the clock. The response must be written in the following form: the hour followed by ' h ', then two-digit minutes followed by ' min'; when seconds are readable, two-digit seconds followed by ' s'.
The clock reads 11 h 59 min
